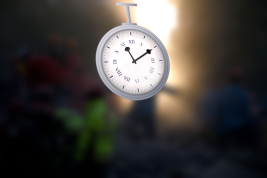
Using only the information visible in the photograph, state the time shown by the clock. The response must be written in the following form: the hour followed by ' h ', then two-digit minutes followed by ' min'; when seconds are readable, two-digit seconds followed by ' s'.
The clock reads 11 h 10 min
